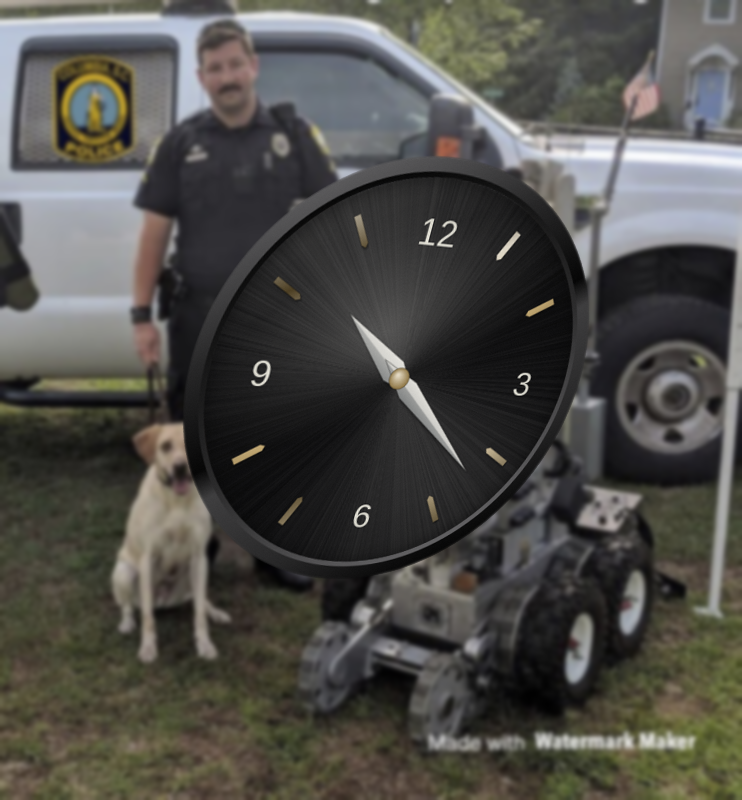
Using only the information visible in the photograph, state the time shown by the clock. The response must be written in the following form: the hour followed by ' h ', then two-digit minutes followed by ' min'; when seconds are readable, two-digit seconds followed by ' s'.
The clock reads 10 h 22 min
